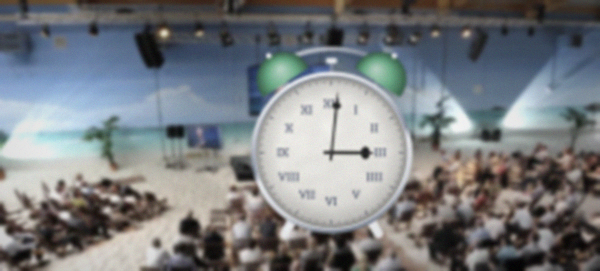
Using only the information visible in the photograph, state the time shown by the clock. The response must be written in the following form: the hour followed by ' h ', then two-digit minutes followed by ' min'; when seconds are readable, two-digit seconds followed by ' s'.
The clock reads 3 h 01 min
